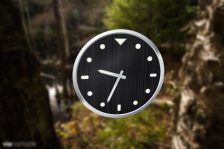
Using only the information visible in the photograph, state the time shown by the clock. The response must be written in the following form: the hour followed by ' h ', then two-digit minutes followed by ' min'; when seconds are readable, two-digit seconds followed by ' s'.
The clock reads 9 h 34 min
